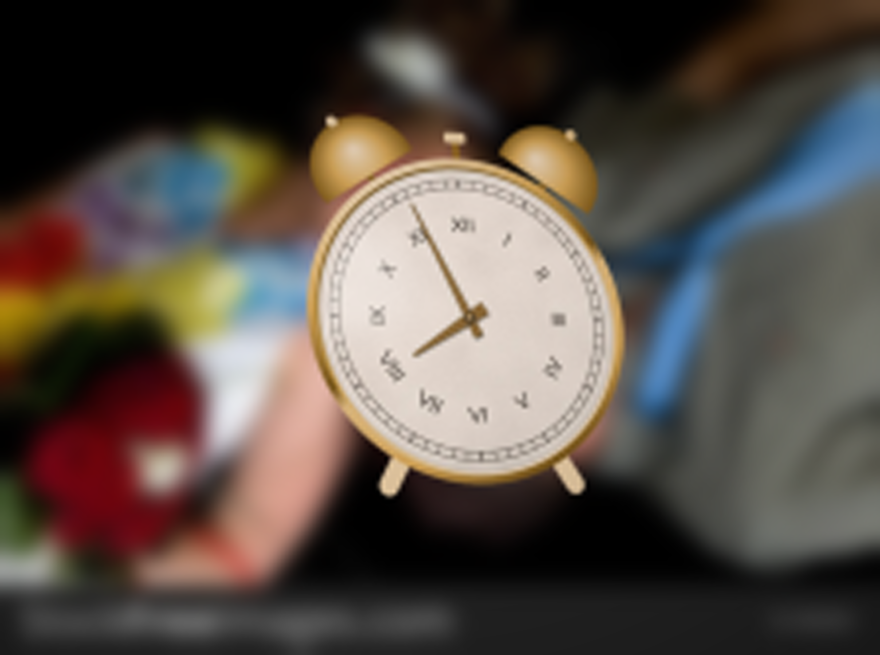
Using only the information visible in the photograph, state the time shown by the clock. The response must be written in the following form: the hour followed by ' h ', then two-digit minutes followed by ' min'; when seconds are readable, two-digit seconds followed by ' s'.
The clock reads 7 h 56 min
